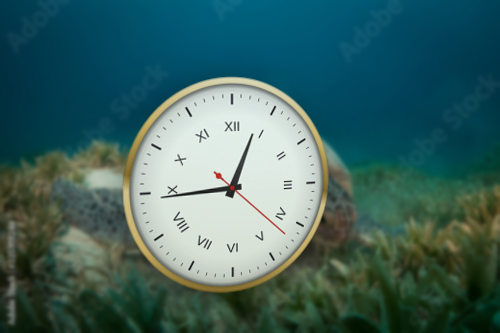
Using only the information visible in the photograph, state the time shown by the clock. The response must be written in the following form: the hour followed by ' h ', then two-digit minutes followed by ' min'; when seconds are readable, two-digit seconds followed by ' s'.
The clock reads 12 h 44 min 22 s
